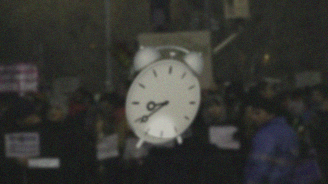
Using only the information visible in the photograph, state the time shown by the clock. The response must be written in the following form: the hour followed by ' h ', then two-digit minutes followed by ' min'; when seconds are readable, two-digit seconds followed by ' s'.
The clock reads 8 h 39 min
